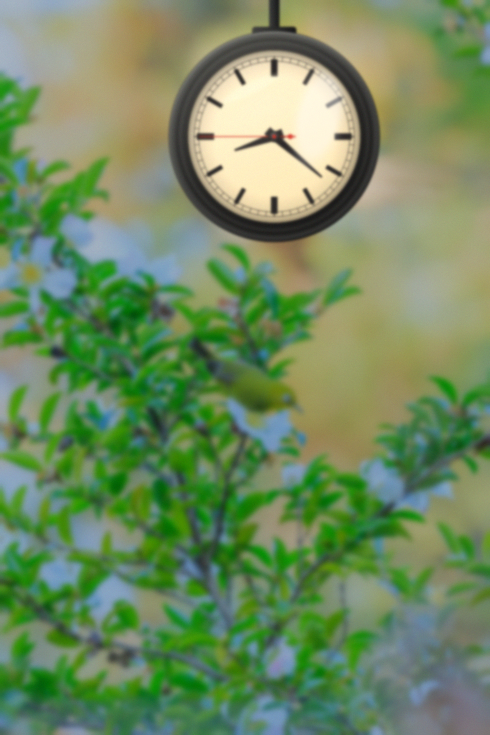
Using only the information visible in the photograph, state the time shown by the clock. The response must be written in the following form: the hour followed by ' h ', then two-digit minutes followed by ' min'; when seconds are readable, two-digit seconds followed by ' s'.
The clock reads 8 h 21 min 45 s
